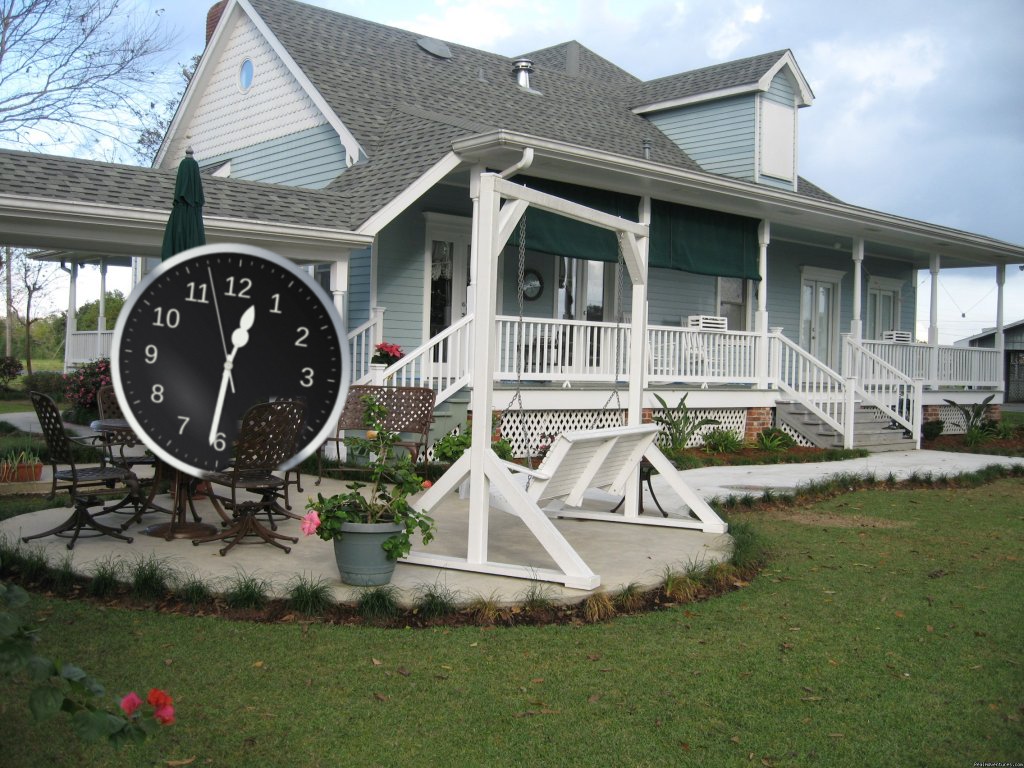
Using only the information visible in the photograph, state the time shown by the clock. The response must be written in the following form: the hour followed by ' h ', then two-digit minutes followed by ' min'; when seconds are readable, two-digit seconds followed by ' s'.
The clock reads 12 h 30 min 57 s
